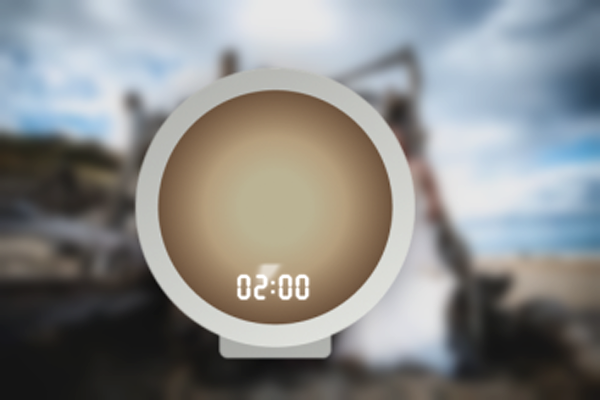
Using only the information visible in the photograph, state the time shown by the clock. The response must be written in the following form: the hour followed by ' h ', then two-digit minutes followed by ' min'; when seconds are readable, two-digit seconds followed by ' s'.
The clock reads 2 h 00 min
